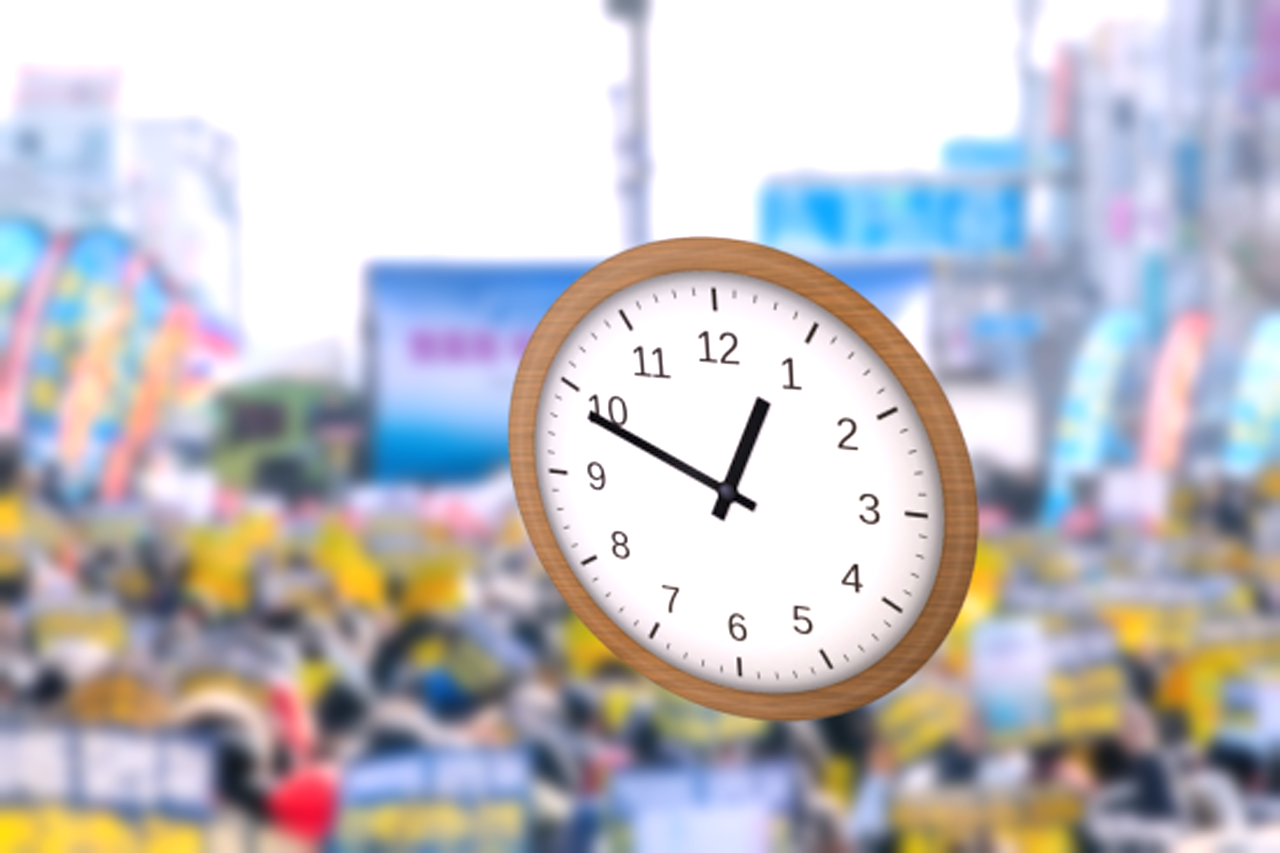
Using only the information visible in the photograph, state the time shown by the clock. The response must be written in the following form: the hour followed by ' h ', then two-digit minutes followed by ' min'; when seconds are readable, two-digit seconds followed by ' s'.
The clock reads 12 h 49 min
